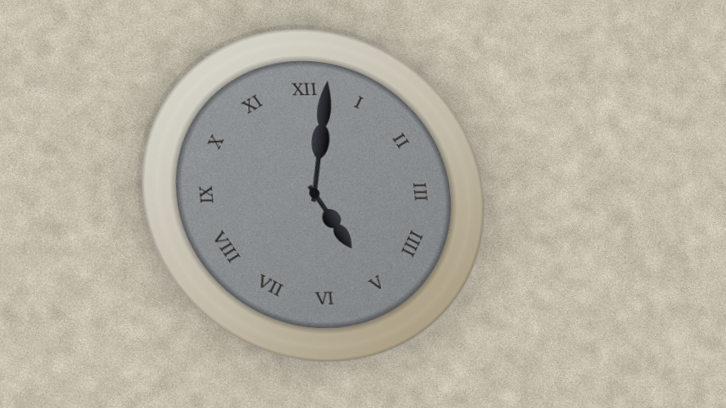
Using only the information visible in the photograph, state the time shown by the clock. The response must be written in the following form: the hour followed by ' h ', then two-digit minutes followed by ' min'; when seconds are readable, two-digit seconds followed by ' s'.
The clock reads 5 h 02 min
